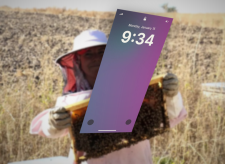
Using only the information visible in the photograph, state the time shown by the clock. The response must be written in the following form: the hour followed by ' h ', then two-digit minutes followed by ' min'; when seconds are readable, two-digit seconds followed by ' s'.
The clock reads 9 h 34 min
